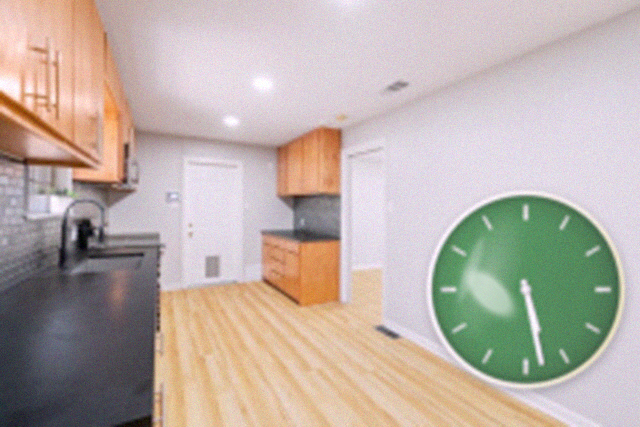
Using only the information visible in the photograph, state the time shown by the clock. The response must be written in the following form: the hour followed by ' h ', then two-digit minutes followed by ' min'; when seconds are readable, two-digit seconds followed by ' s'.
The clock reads 5 h 28 min
